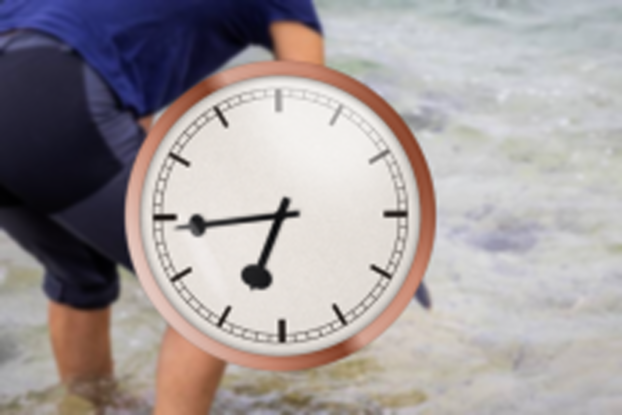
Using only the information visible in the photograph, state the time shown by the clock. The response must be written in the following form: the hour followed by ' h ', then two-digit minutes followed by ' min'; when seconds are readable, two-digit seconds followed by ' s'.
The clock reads 6 h 44 min
